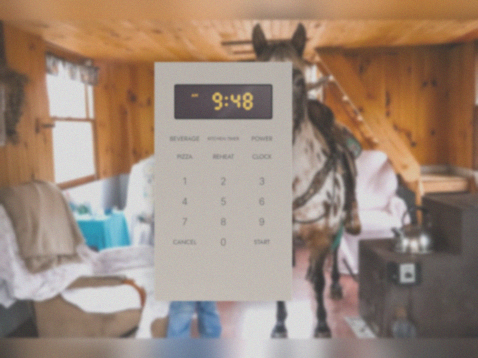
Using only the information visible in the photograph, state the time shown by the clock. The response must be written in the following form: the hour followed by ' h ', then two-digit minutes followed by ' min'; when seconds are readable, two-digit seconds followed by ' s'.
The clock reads 9 h 48 min
